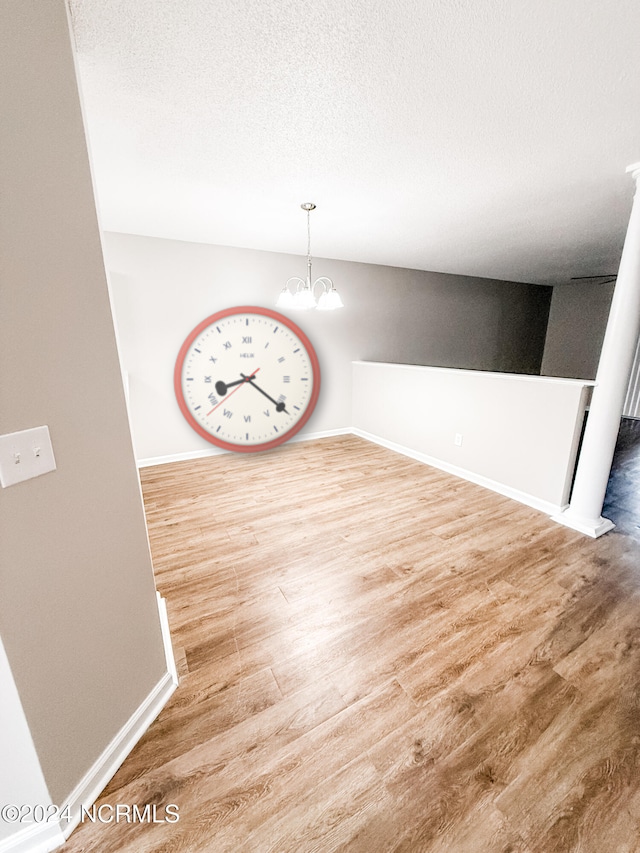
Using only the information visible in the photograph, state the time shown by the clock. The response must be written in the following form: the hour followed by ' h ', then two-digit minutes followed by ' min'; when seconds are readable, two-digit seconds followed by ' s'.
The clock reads 8 h 21 min 38 s
